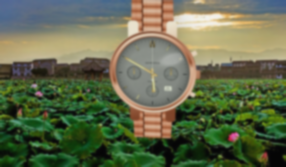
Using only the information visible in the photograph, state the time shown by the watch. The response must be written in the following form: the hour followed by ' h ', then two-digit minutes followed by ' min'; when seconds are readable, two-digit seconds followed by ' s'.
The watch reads 5 h 50 min
